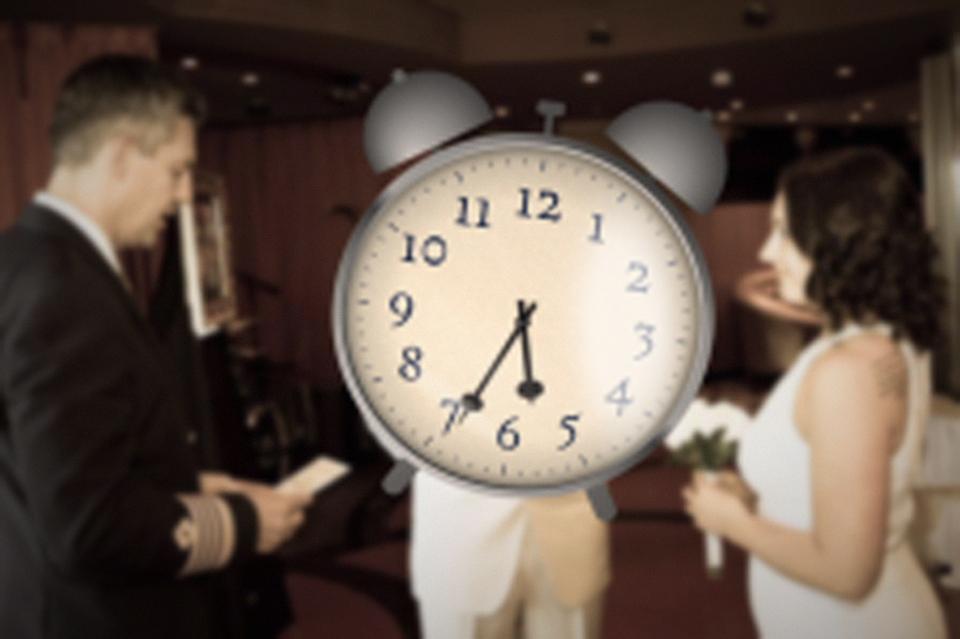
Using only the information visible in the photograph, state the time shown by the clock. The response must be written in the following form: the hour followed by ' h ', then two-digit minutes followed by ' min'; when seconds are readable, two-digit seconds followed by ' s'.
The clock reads 5 h 34 min
